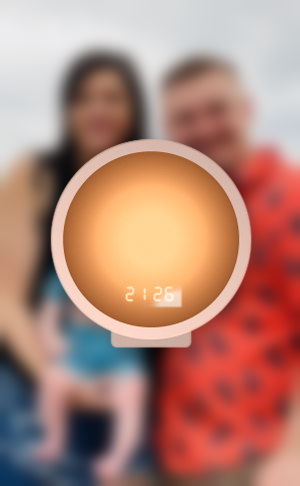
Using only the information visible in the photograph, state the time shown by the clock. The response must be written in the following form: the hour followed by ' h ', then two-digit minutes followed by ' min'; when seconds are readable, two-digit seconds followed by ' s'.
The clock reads 21 h 26 min
